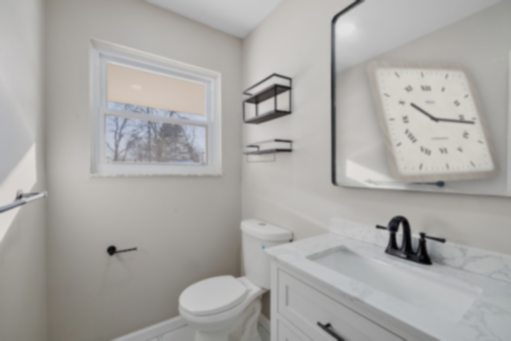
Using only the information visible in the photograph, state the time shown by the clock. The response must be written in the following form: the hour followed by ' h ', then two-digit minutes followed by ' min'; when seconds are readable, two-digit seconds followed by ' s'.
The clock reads 10 h 16 min
